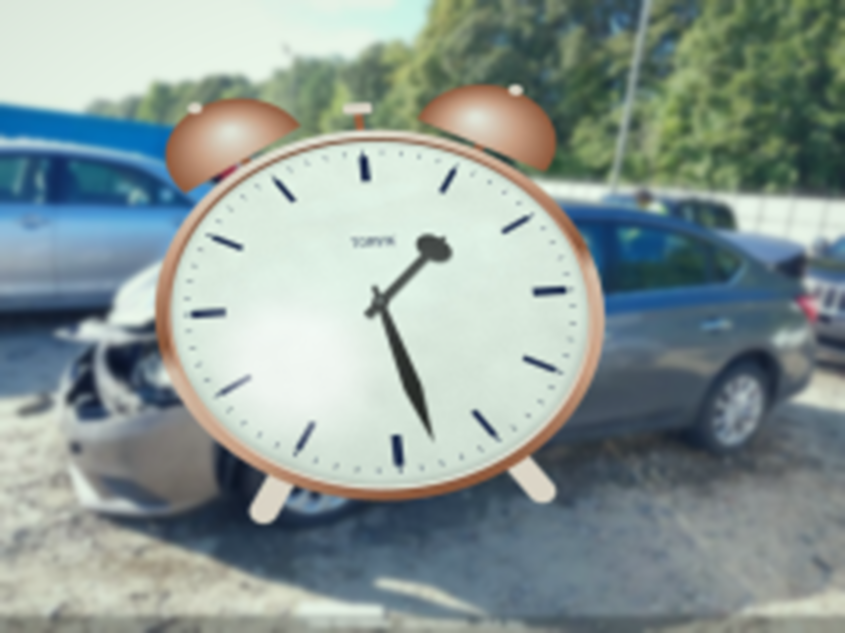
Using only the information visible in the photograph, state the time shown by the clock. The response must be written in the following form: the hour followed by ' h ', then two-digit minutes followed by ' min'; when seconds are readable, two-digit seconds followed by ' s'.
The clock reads 1 h 28 min
